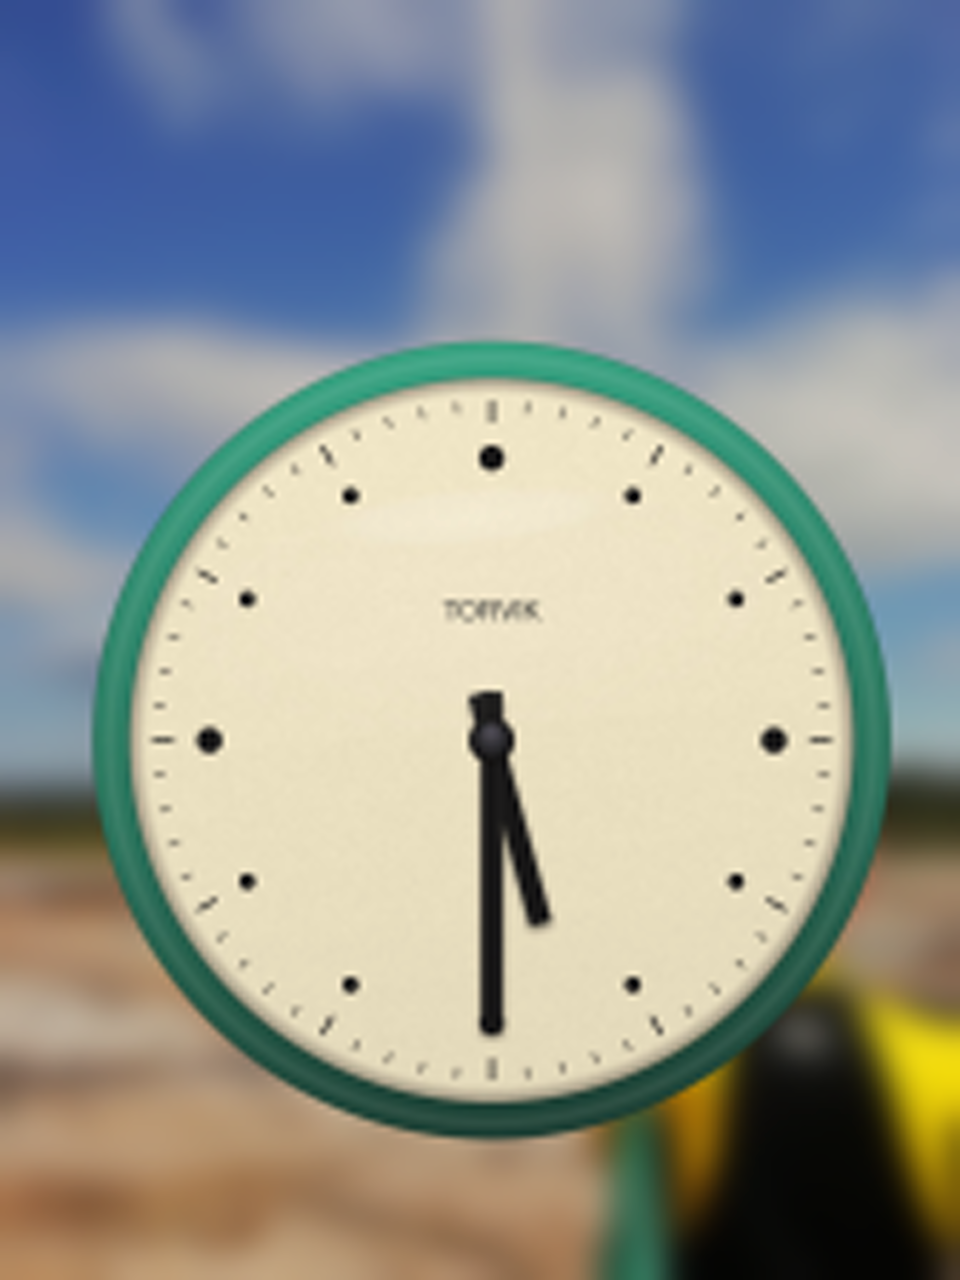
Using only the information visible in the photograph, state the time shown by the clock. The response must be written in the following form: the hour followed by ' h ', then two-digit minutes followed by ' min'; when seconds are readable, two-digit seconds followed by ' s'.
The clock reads 5 h 30 min
